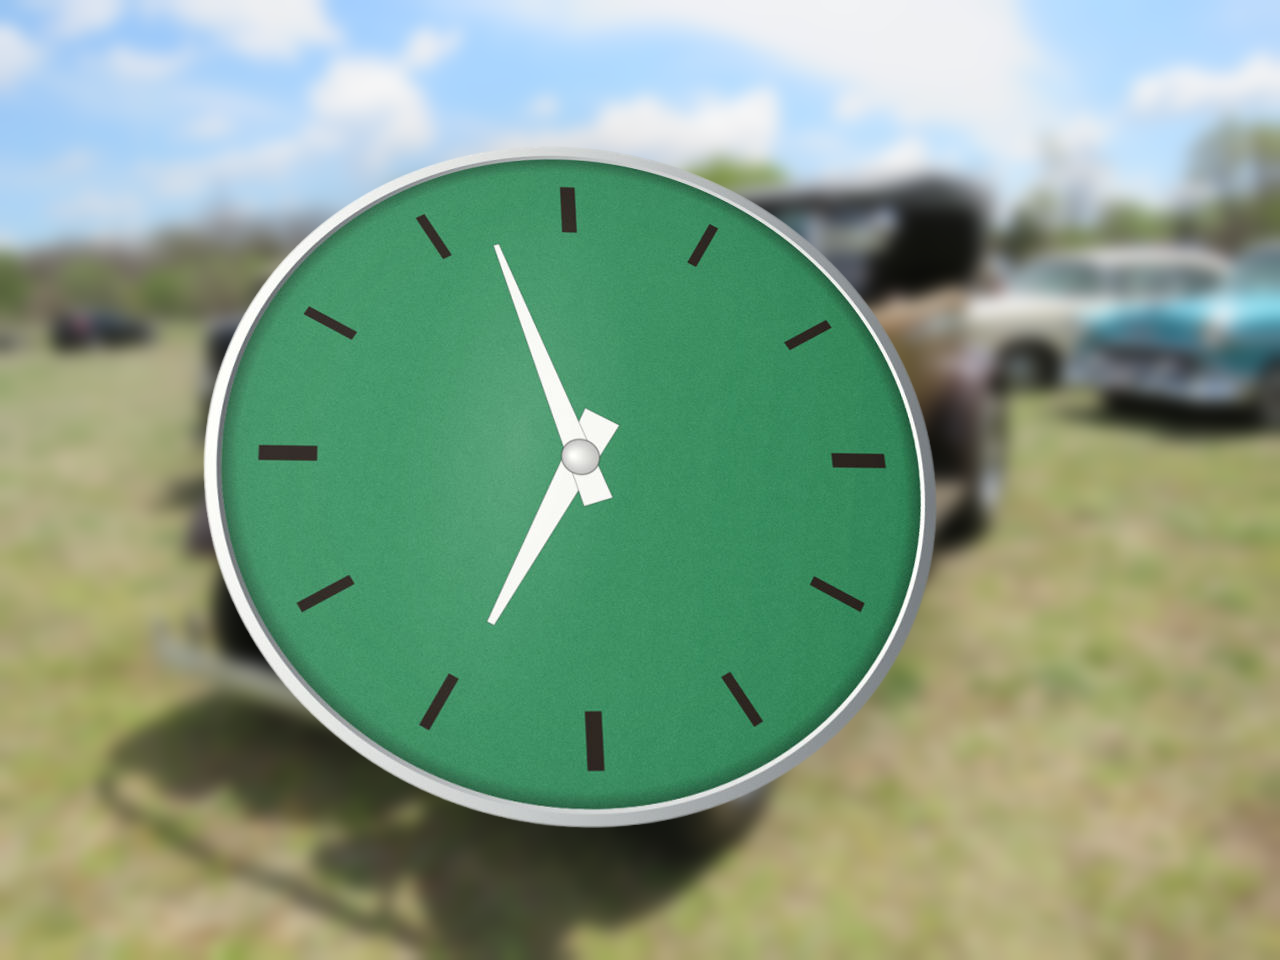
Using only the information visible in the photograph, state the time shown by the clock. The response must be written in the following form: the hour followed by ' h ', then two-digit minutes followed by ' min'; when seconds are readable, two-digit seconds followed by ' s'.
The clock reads 6 h 57 min
